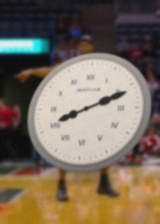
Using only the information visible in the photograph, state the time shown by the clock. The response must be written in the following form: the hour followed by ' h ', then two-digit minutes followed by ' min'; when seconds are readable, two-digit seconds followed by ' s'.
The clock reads 8 h 11 min
